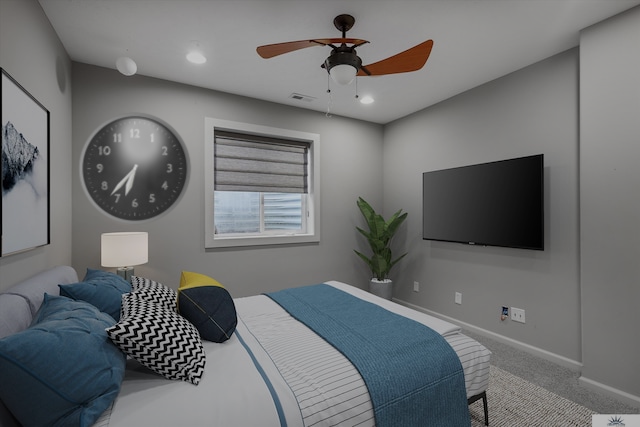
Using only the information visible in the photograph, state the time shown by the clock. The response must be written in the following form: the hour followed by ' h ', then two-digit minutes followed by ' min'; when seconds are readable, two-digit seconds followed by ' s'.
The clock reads 6 h 37 min
